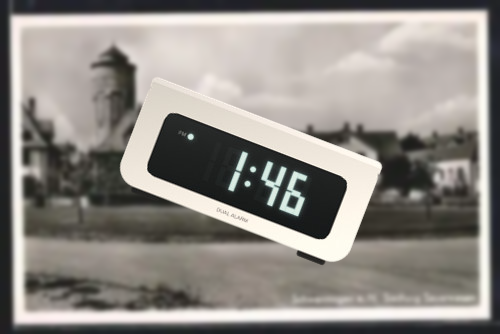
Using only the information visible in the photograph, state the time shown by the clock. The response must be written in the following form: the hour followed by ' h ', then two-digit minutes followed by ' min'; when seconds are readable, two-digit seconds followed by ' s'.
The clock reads 1 h 46 min
